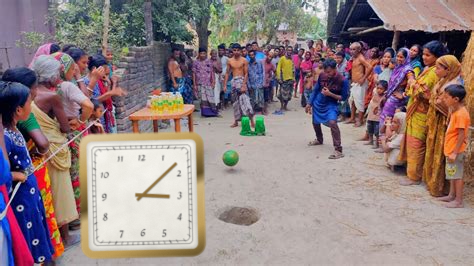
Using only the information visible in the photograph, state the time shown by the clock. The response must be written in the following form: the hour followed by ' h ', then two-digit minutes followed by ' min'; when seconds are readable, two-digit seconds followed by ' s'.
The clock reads 3 h 08 min
